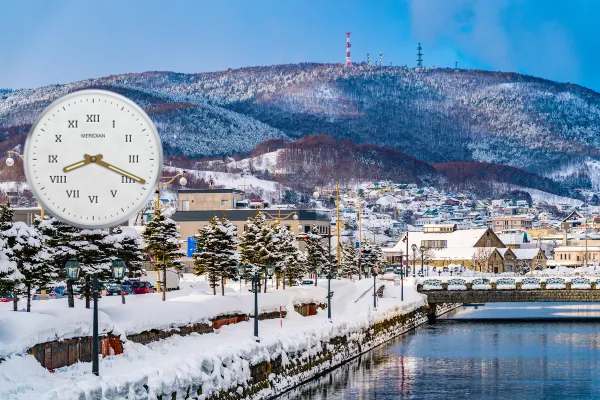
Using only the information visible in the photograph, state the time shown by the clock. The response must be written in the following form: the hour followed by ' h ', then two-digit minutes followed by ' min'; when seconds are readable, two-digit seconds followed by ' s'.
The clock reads 8 h 19 min
